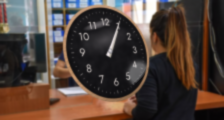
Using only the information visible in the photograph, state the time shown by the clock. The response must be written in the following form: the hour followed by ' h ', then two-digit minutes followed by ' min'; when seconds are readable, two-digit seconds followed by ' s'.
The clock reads 1 h 05 min
